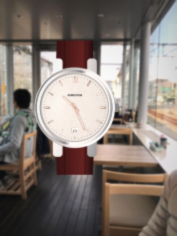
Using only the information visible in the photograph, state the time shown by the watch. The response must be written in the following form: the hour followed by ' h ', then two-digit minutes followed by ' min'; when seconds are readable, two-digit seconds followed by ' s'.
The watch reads 10 h 26 min
